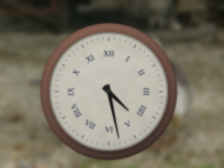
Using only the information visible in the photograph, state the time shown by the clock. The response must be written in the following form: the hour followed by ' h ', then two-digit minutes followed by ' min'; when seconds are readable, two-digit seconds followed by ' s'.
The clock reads 4 h 28 min
